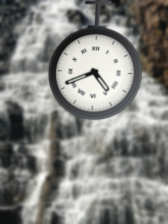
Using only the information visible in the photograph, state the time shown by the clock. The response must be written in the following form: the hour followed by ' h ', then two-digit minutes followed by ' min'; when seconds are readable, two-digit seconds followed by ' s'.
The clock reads 4 h 41 min
